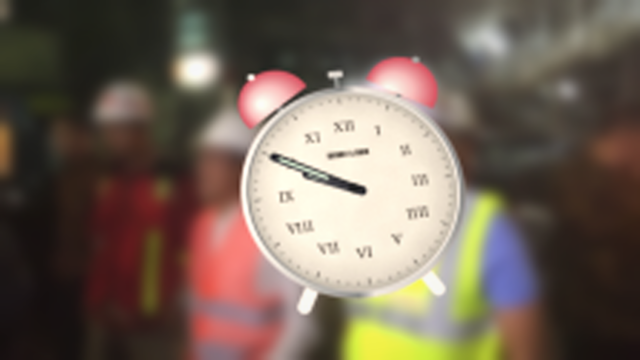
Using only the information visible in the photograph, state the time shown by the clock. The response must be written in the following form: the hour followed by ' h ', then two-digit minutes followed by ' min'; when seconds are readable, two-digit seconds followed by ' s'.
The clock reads 9 h 50 min
